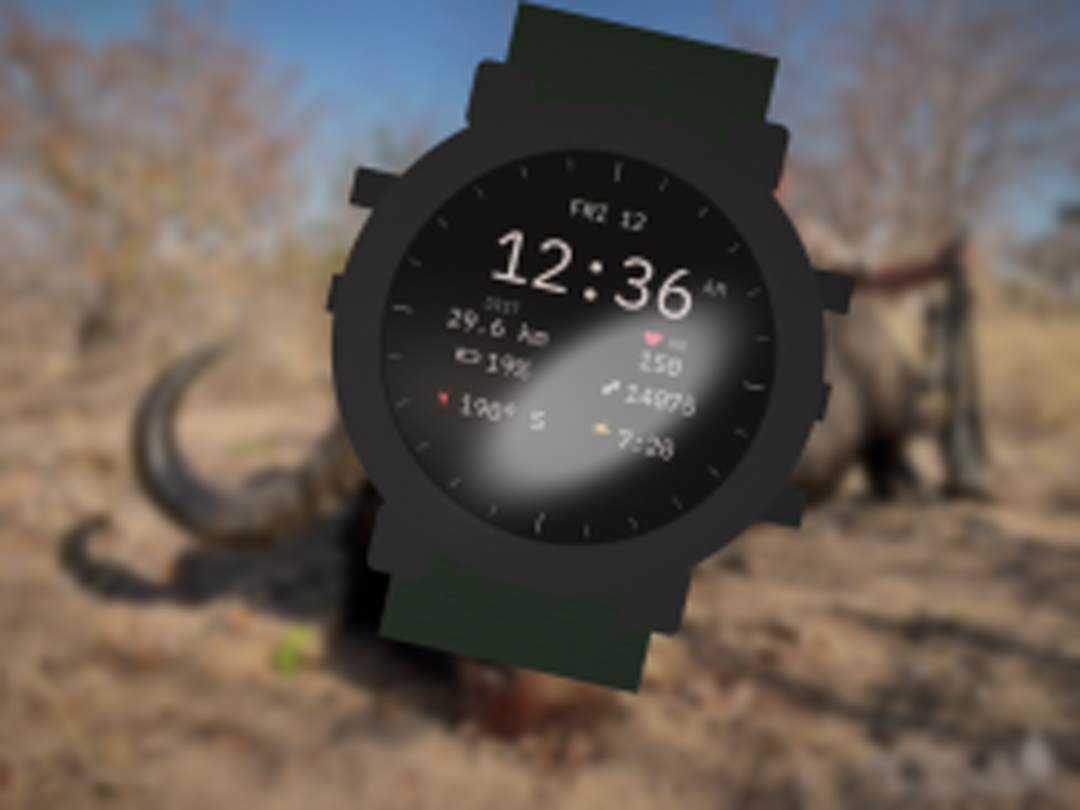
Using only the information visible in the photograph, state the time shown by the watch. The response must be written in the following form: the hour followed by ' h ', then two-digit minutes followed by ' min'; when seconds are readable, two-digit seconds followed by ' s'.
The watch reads 12 h 36 min
